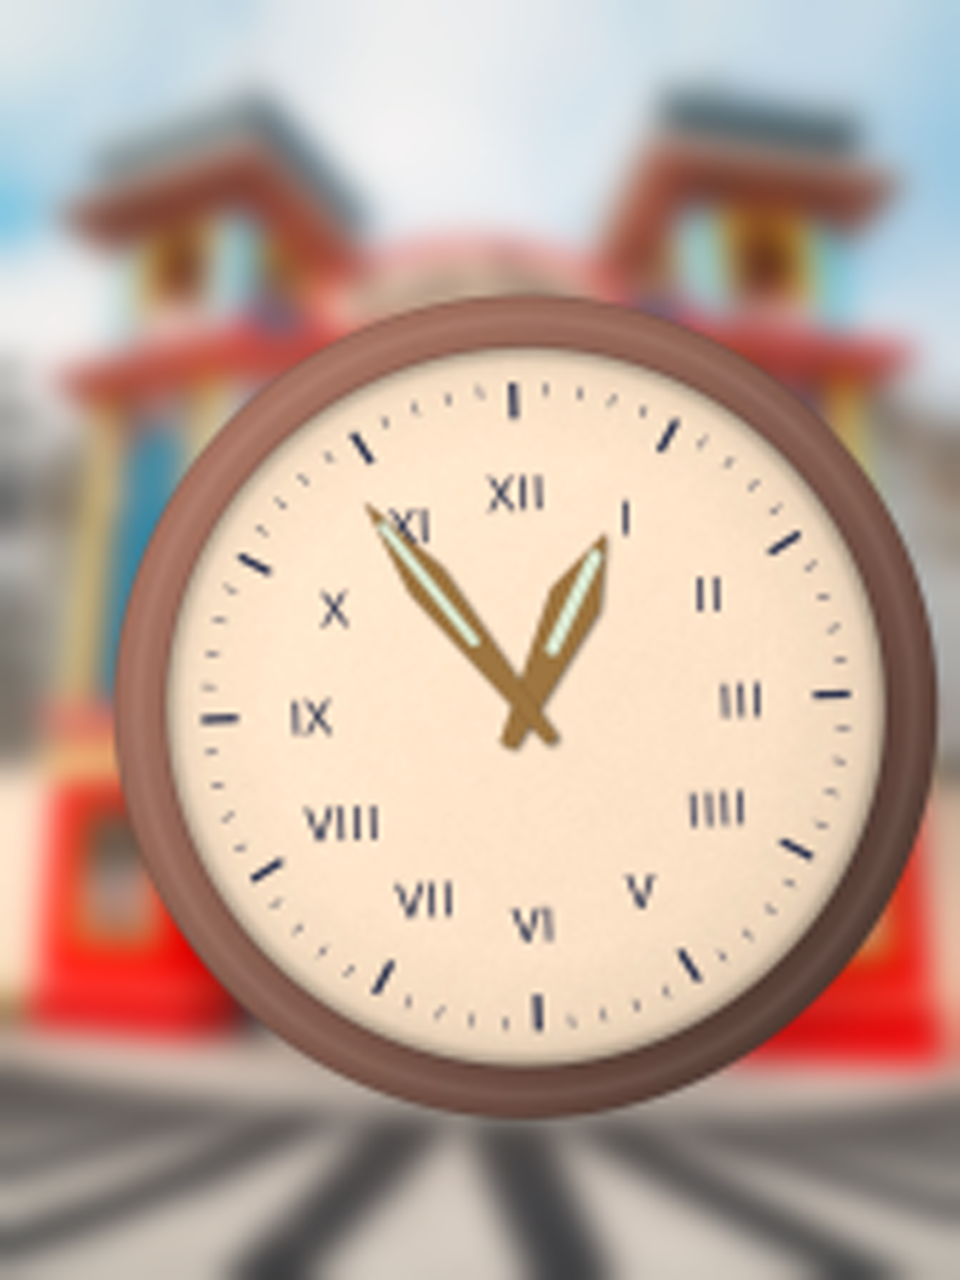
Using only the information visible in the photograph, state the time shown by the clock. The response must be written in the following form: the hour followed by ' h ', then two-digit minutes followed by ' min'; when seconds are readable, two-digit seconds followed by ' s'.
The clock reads 12 h 54 min
